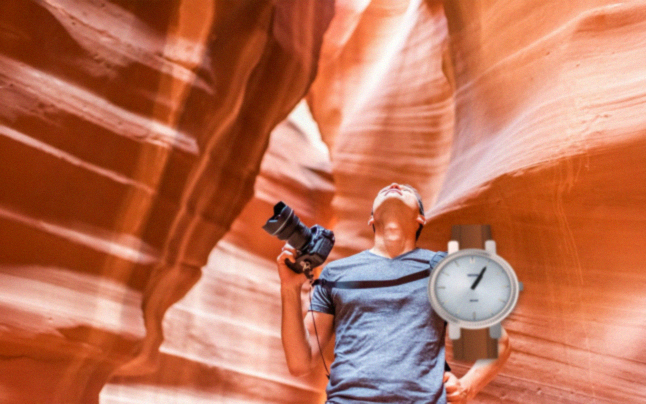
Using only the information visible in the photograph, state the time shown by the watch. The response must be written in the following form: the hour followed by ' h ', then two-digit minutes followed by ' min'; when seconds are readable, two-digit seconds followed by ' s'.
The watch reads 1 h 05 min
